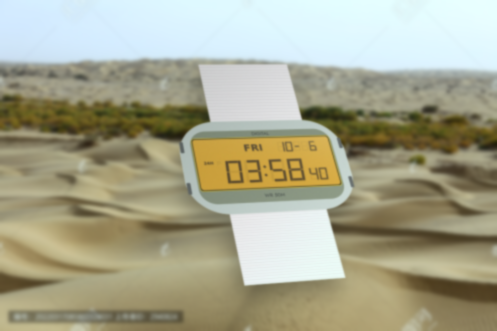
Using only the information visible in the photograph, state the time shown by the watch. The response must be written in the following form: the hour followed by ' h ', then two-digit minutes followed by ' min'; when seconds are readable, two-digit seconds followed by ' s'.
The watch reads 3 h 58 min 40 s
